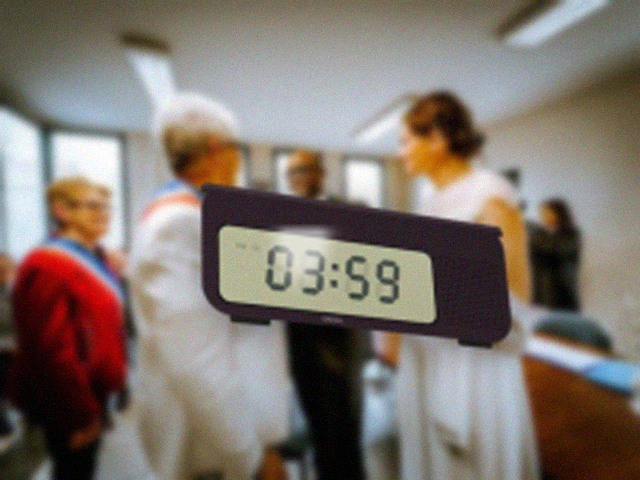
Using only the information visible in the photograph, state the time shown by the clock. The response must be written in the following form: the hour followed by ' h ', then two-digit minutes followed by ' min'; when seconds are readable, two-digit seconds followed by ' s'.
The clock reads 3 h 59 min
